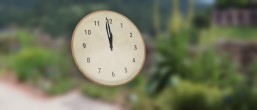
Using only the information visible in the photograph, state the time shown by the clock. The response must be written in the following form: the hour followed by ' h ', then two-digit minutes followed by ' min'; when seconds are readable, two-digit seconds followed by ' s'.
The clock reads 11 h 59 min
